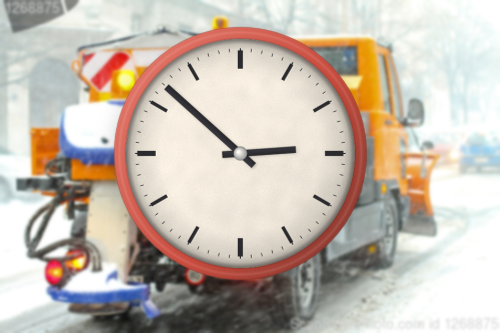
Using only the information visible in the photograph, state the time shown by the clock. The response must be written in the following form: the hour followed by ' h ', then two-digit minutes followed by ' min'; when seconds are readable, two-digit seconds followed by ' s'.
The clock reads 2 h 52 min
